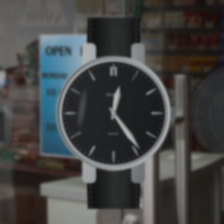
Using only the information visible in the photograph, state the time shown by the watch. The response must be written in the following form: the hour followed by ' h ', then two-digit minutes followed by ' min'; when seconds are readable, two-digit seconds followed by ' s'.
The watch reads 12 h 24 min
